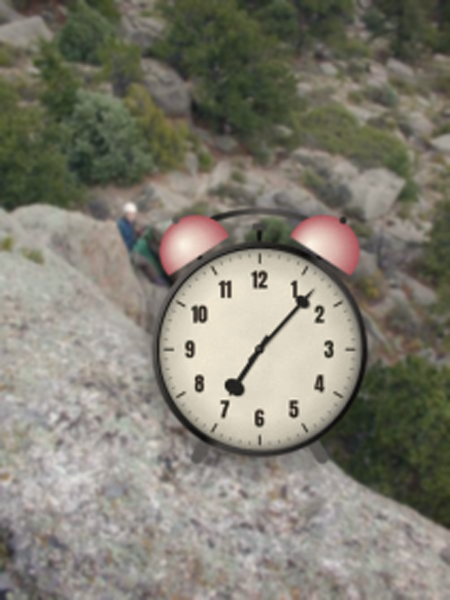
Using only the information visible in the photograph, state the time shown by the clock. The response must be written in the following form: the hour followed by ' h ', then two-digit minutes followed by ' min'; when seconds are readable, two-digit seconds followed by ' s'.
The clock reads 7 h 07 min
